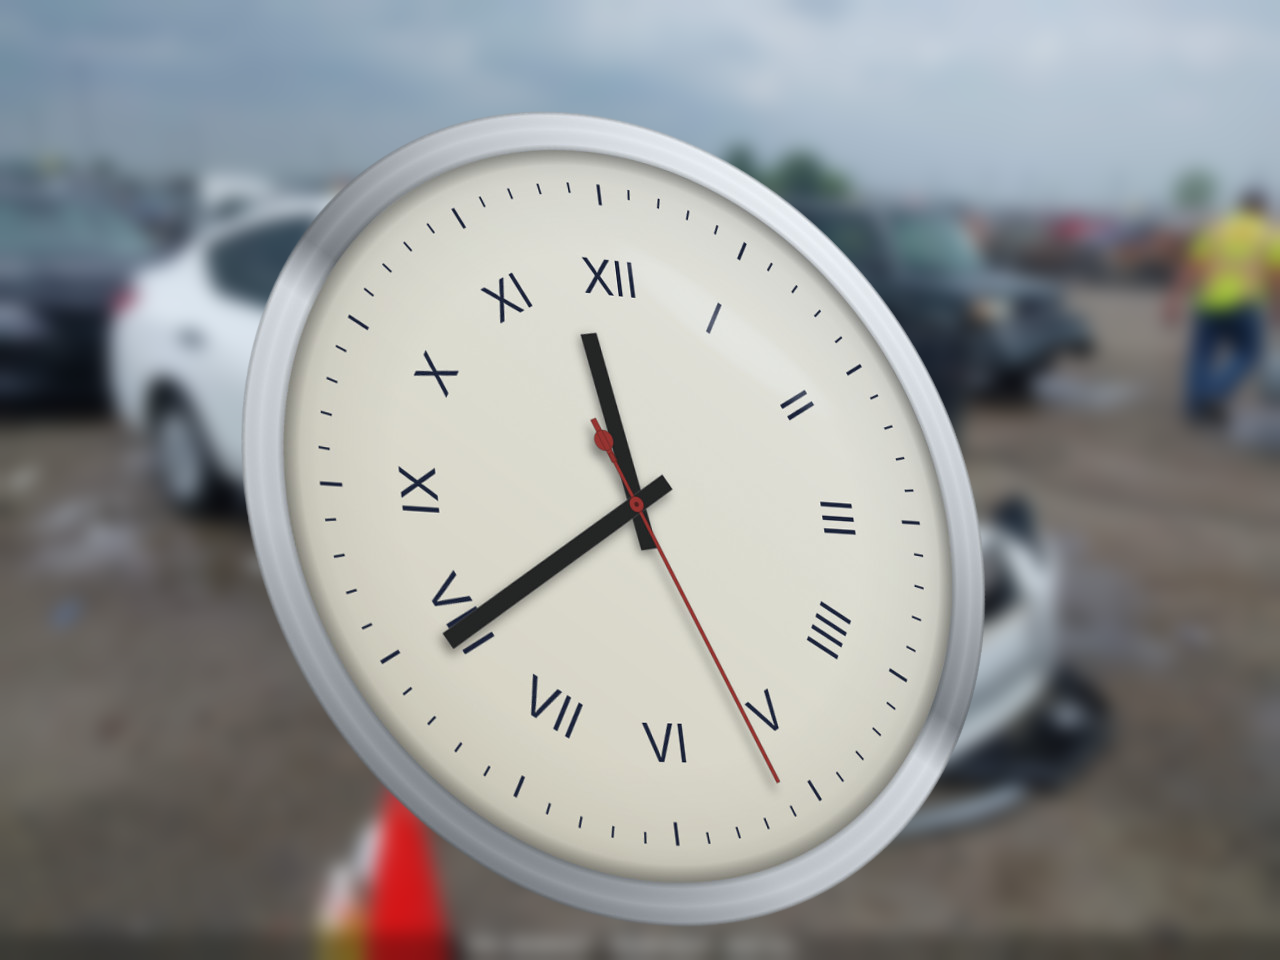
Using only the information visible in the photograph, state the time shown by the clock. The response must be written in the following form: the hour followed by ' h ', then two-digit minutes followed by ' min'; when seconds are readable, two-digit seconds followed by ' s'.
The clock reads 11 h 39 min 26 s
